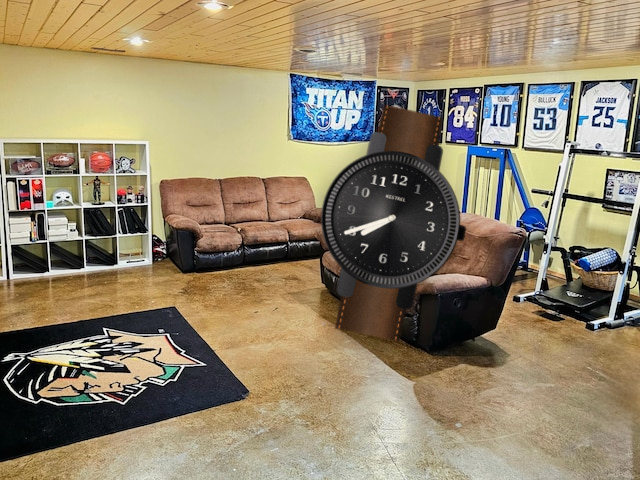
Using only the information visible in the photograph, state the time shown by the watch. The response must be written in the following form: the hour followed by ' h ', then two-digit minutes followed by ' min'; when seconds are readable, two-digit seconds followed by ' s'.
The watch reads 7 h 40 min
